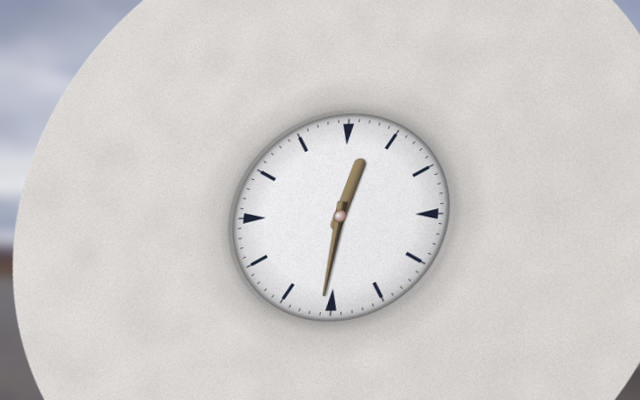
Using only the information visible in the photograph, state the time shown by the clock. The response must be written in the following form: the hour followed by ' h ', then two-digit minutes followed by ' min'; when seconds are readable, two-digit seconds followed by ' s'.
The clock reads 12 h 31 min
